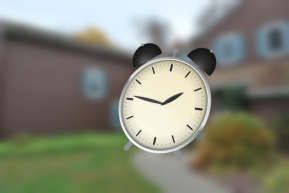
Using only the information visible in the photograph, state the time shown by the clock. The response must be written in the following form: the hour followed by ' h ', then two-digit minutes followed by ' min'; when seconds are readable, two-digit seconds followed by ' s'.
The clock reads 1 h 46 min
